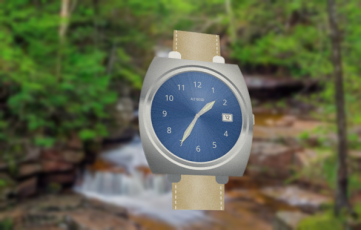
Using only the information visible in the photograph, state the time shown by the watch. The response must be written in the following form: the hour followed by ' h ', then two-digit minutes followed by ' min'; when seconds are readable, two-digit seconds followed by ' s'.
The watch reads 1 h 35 min
